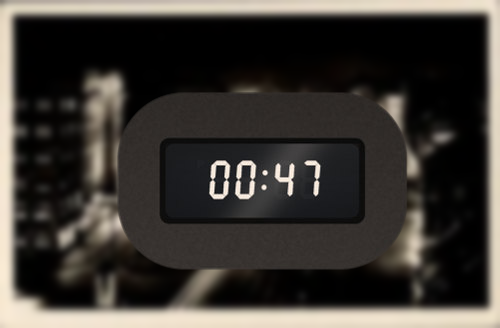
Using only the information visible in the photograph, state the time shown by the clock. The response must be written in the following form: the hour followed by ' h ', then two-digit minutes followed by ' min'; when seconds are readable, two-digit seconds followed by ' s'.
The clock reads 0 h 47 min
